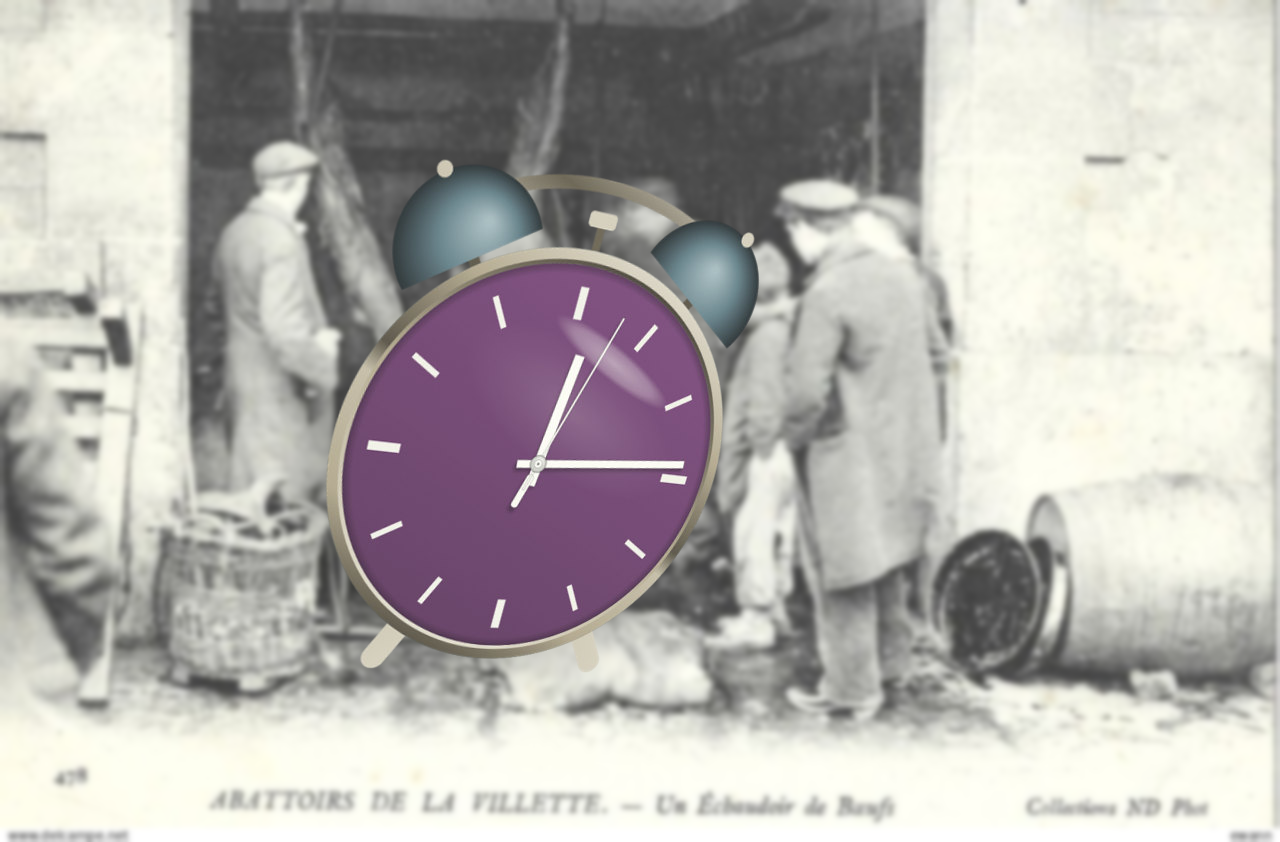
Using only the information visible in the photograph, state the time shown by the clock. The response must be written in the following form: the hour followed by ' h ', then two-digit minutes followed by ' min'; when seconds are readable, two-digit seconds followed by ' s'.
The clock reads 12 h 14 min 03 s
